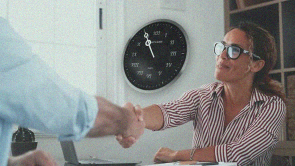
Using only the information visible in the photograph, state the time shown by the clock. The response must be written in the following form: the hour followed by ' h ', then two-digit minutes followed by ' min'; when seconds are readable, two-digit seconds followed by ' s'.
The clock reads 10 h 55 min
